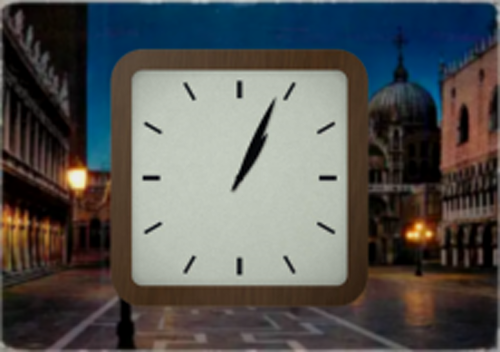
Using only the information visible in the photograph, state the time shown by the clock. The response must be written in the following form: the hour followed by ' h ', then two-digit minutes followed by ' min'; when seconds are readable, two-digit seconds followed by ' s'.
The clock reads 1 h 04 min
